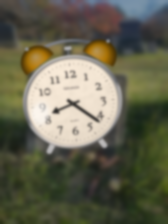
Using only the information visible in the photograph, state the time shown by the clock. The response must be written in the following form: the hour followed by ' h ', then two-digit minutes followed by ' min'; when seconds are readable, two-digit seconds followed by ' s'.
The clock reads 8 h 22 min
